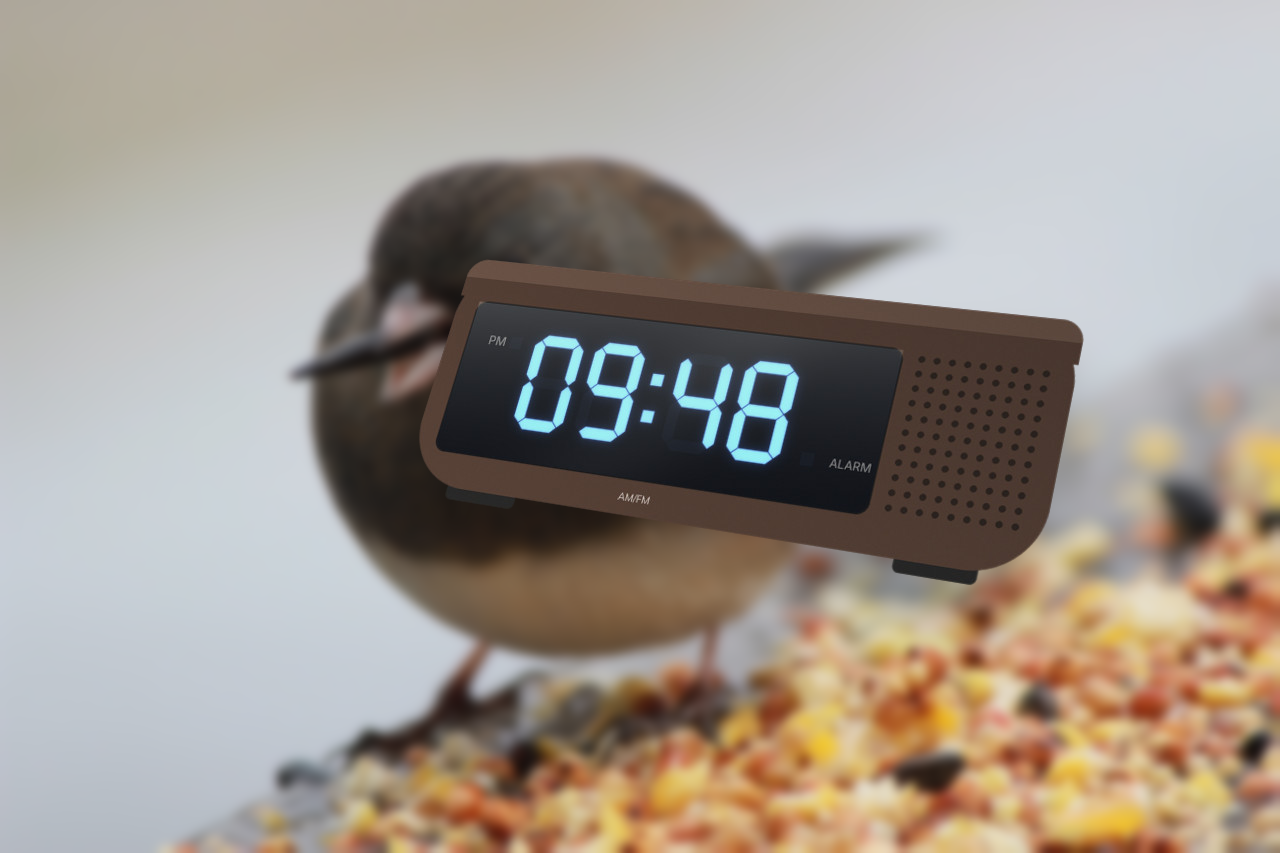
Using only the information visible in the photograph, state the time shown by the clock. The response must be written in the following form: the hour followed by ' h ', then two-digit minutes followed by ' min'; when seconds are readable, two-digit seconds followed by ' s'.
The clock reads 9 h 48 min
